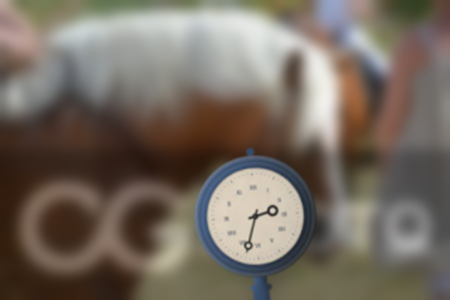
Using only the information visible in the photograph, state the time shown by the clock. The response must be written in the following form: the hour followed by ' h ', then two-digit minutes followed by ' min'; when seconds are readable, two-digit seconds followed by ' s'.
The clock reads 2 h 33 min
